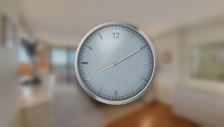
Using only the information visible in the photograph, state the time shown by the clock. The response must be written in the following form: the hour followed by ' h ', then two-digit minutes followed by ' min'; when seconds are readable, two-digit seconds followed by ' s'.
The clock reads 8 h 10 min
